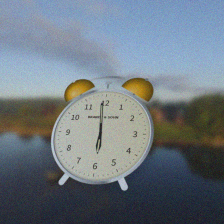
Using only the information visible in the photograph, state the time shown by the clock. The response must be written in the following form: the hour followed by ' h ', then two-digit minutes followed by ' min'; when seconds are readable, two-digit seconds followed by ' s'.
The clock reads 5 h 59 min
